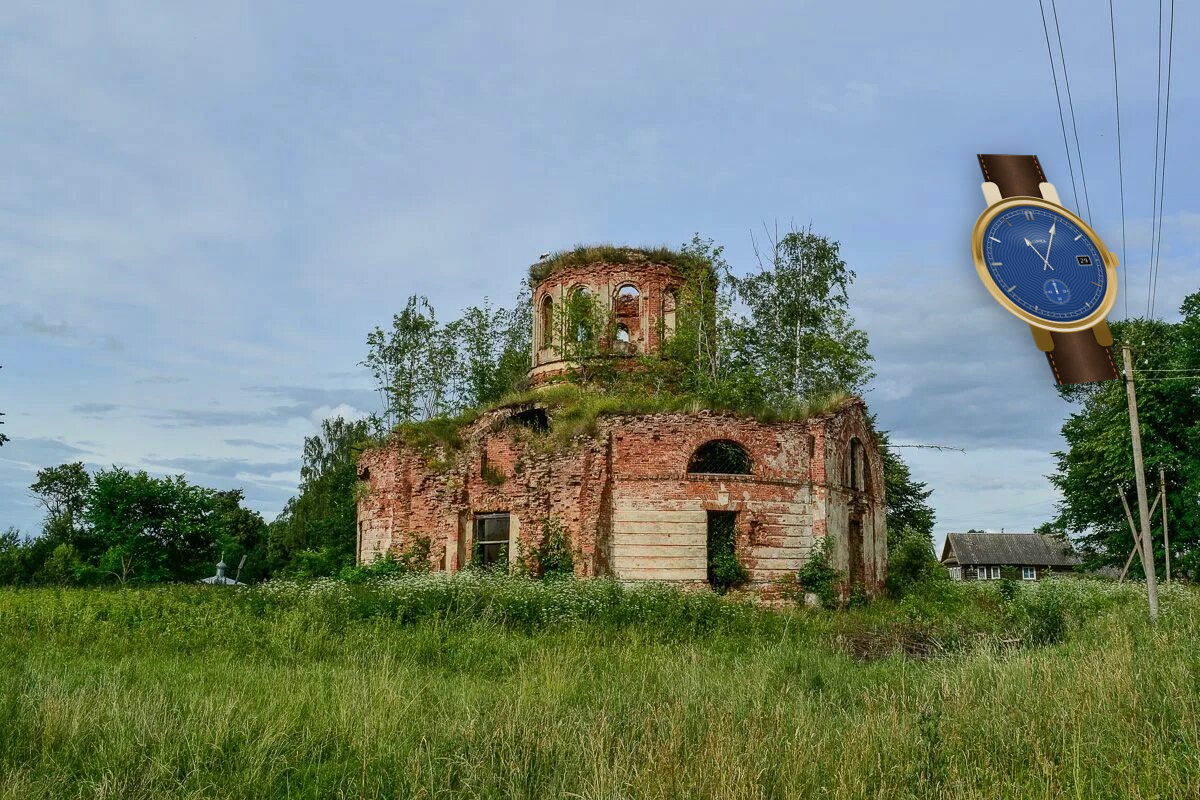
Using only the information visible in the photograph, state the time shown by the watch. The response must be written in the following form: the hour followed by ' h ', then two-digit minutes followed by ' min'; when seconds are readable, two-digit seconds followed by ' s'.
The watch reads 11 h 05 min
